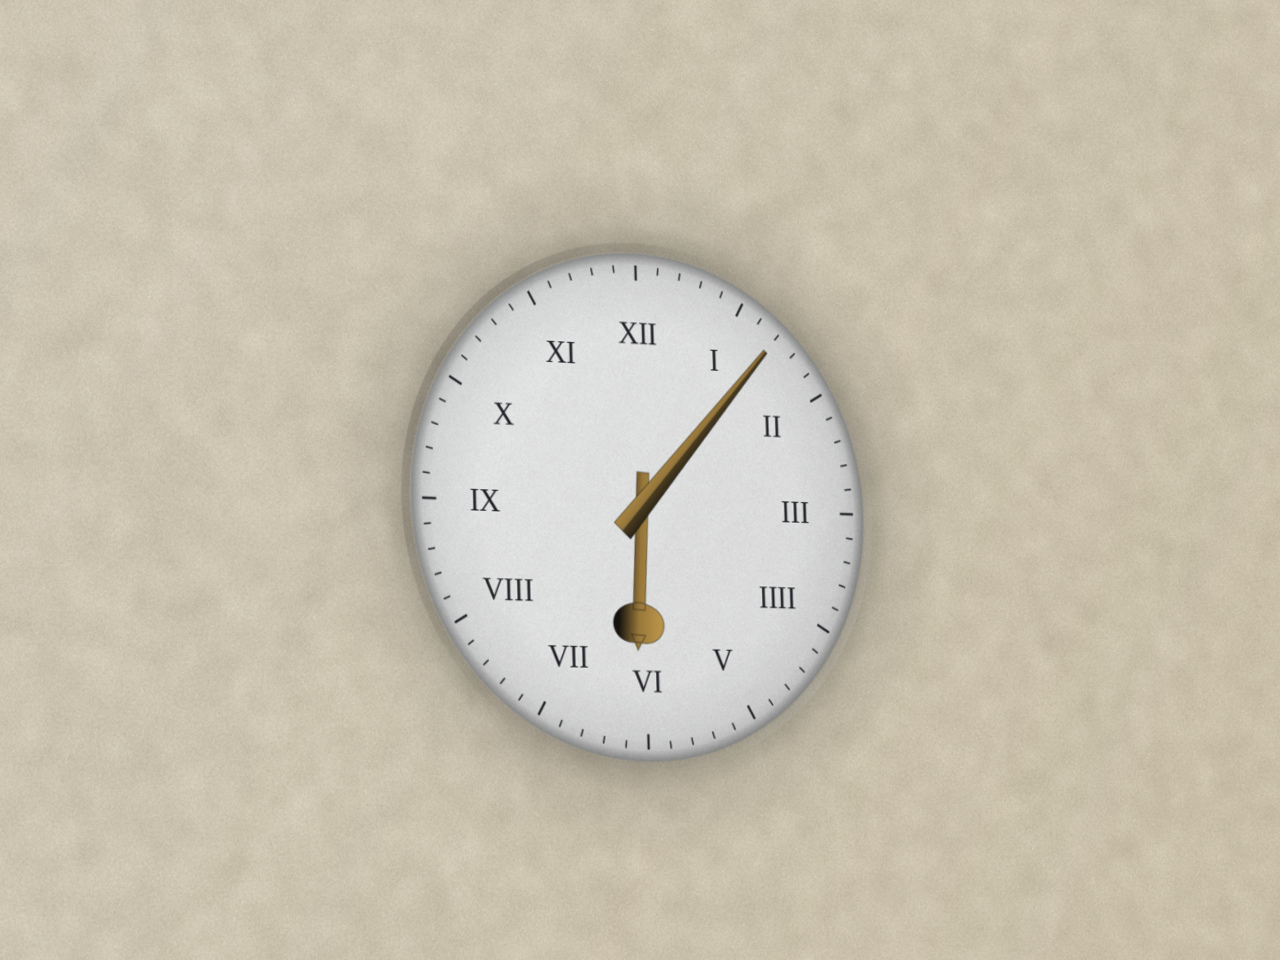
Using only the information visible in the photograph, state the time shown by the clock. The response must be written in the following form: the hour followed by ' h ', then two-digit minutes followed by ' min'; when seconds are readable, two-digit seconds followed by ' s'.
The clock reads 6 h 07 min
